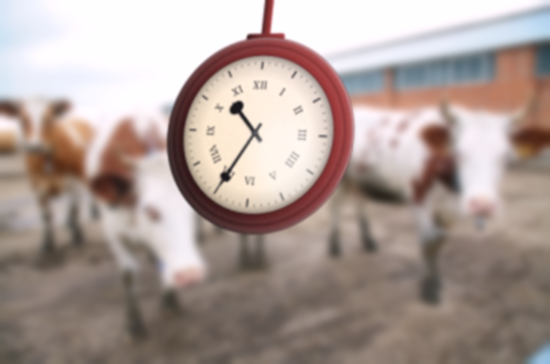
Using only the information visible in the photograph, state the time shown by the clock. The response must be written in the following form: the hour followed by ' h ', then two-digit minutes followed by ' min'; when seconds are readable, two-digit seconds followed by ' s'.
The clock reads 10 h 35 min
